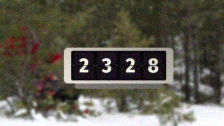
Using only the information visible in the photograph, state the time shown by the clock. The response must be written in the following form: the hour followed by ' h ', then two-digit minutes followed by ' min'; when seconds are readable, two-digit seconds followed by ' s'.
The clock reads 23 h 28 min
